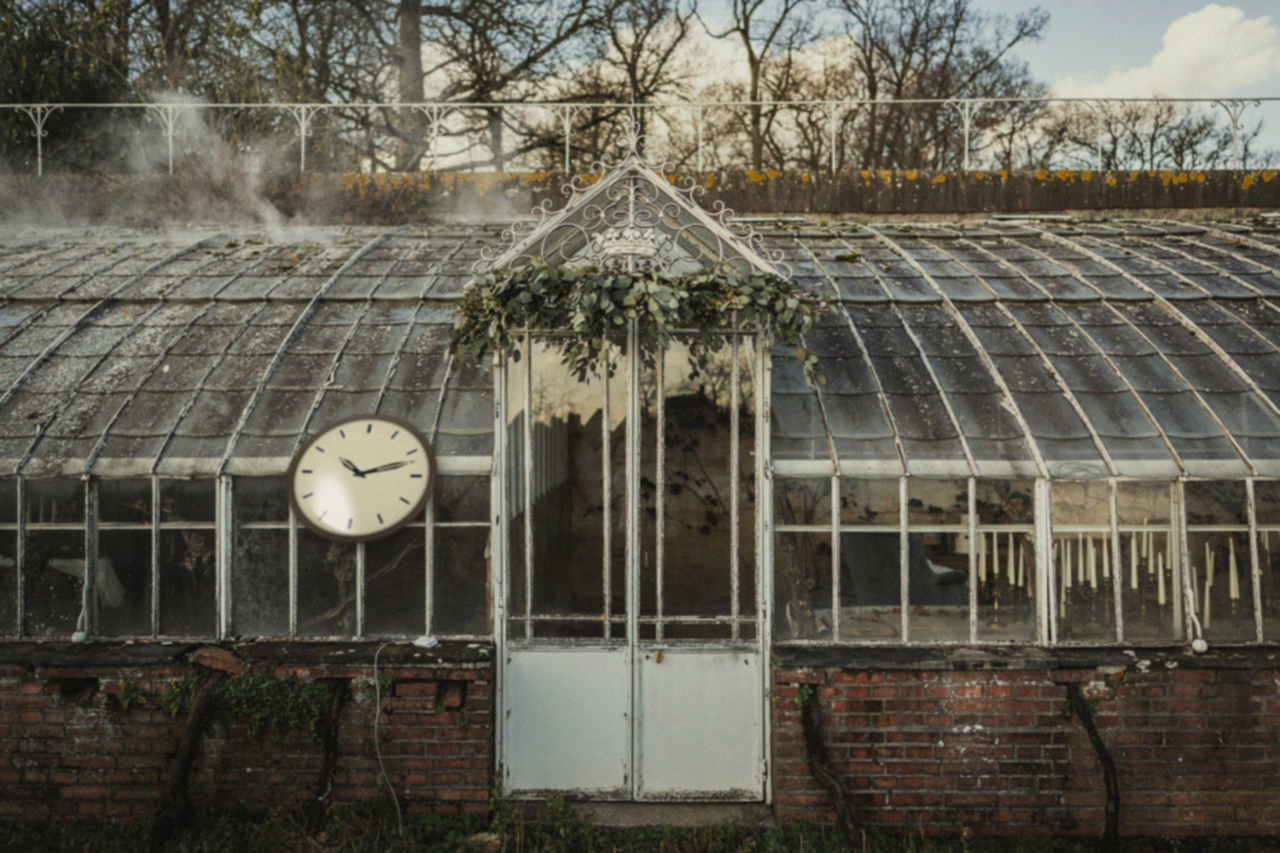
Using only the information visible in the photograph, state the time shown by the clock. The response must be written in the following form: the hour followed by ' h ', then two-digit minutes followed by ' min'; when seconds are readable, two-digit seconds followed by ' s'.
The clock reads 10 h 12 min
